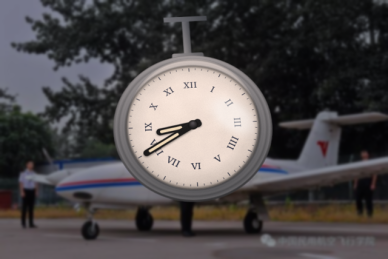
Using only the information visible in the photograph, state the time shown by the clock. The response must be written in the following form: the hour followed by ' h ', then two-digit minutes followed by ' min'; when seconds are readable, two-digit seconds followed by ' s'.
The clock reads 8 h 40 min
